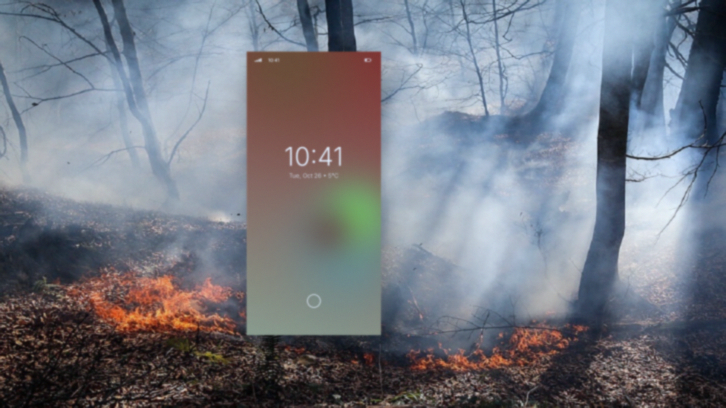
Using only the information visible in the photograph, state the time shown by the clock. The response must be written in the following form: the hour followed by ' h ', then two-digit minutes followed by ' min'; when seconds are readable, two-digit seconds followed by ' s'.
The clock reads 10 h 41 min
